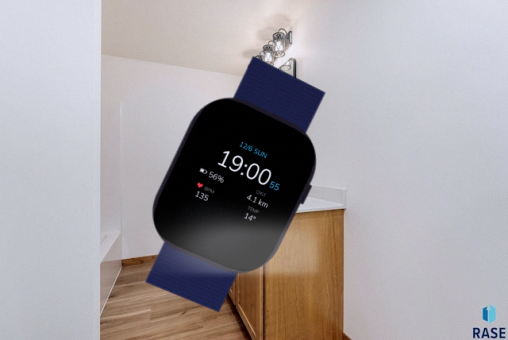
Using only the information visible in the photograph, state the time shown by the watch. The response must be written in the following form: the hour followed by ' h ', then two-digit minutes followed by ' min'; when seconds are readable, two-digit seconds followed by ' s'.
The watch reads 19 h 00 min 55 s
